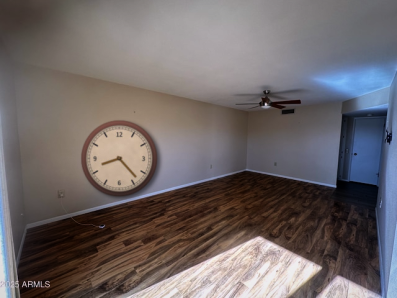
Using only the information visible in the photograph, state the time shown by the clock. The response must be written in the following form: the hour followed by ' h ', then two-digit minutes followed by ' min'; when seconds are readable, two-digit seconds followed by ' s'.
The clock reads 8 h 23 min
